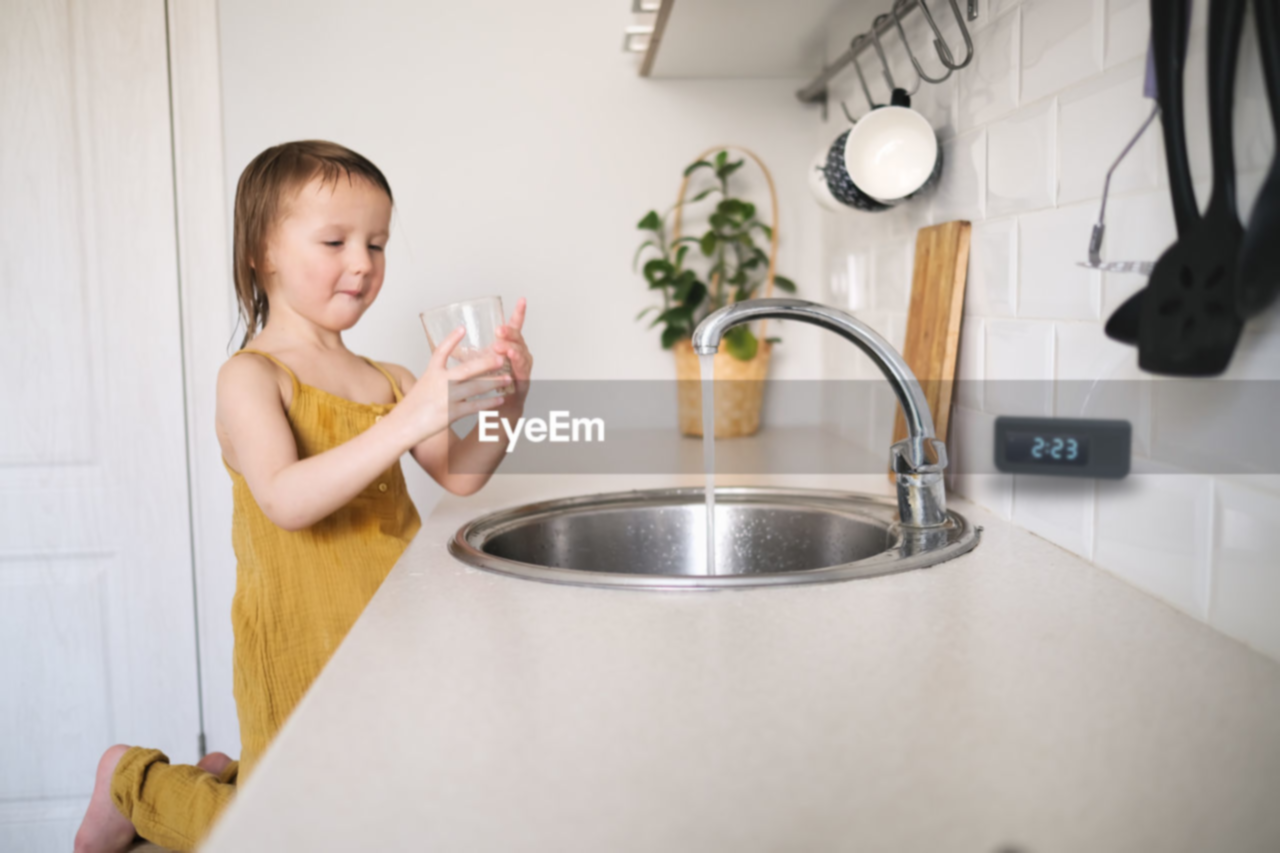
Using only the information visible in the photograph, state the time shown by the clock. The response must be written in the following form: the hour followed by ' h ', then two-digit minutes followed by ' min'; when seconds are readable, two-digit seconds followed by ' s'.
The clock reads 2 h 23 min
